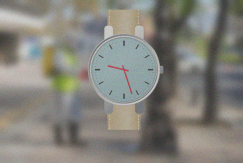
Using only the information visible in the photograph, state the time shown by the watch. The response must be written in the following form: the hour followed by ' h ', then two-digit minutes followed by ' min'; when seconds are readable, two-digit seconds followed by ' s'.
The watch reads 9 h 27 min
